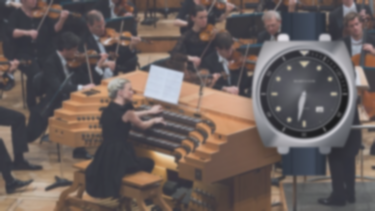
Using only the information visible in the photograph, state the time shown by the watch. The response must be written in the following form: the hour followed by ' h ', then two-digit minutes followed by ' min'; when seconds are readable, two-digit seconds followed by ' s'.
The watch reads 6 h 32 min
